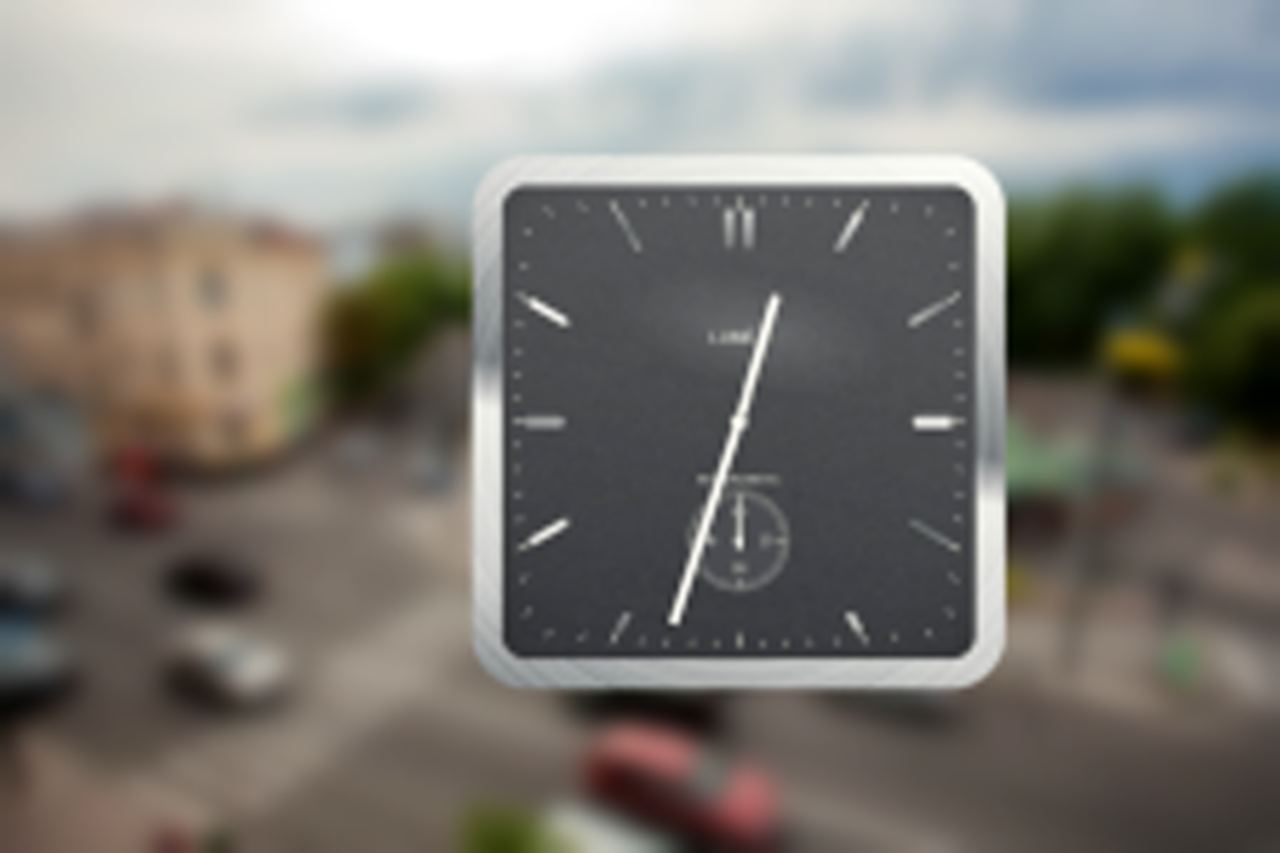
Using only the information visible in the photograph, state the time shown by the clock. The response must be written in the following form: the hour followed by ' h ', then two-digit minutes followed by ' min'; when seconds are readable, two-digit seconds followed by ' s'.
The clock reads 12 h 33 min
